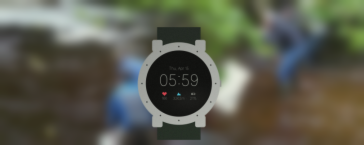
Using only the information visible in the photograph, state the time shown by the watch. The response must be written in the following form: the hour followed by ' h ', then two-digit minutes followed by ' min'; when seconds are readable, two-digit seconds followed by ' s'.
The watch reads 5 h 59 min
